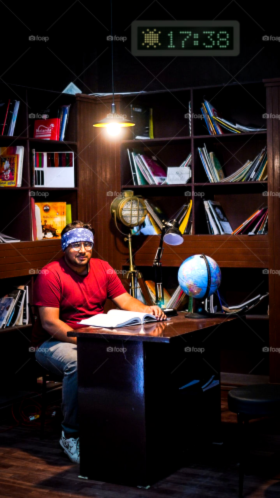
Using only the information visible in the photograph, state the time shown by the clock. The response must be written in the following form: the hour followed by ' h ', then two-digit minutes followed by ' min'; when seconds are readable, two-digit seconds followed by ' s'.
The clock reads 17 h 38 min
